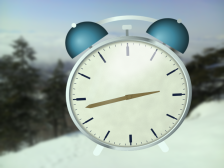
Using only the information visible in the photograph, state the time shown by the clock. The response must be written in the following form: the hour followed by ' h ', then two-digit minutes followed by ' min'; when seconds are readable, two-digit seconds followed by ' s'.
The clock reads 2 h 43 min
